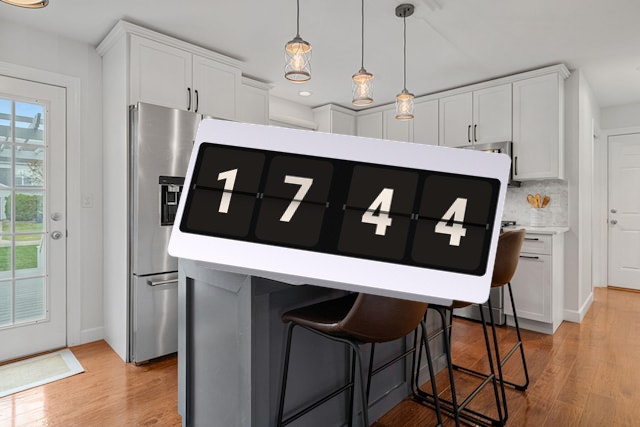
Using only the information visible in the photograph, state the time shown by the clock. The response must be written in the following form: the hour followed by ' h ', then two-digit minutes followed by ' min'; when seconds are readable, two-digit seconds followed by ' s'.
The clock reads 17 h 44 min
